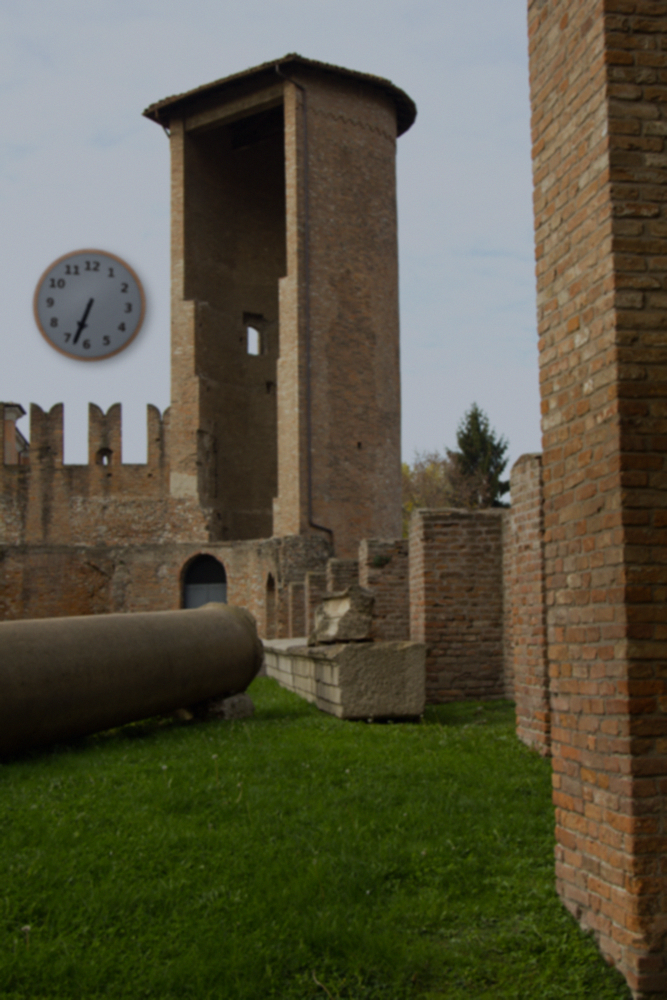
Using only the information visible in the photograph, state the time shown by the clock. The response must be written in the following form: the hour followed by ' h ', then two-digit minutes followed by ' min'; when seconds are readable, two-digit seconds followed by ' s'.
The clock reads 6 h 33 min
